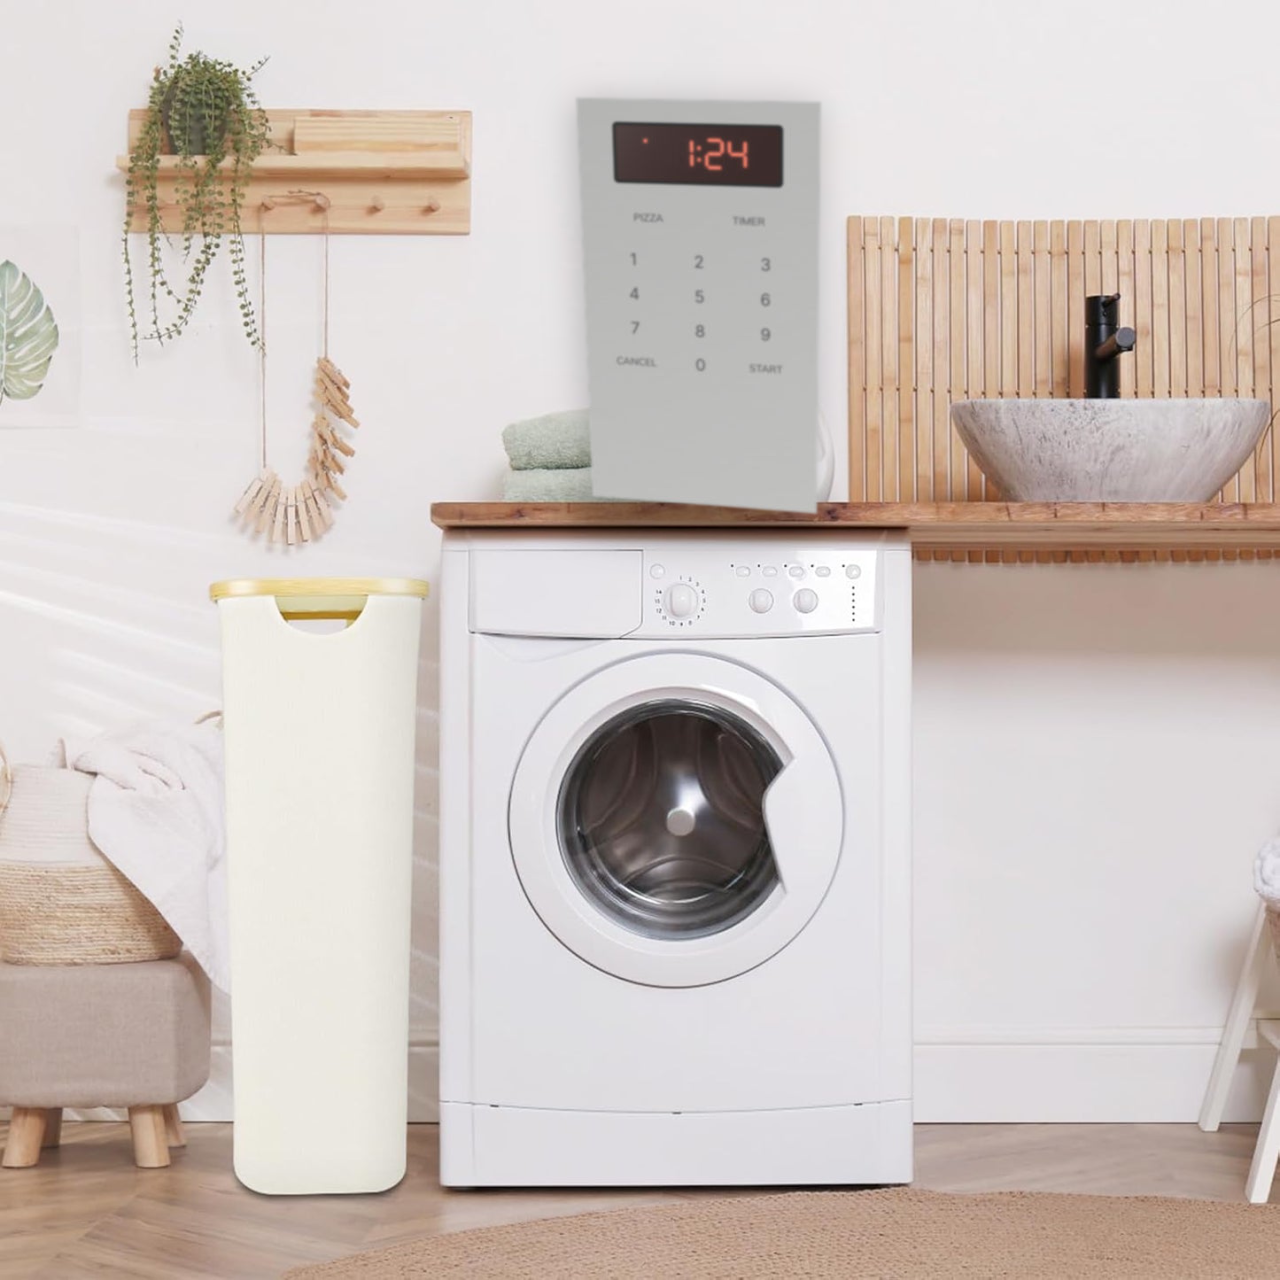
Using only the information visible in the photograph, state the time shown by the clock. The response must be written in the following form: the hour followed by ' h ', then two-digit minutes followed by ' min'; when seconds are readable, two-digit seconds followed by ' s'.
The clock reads 1 h 24 min
